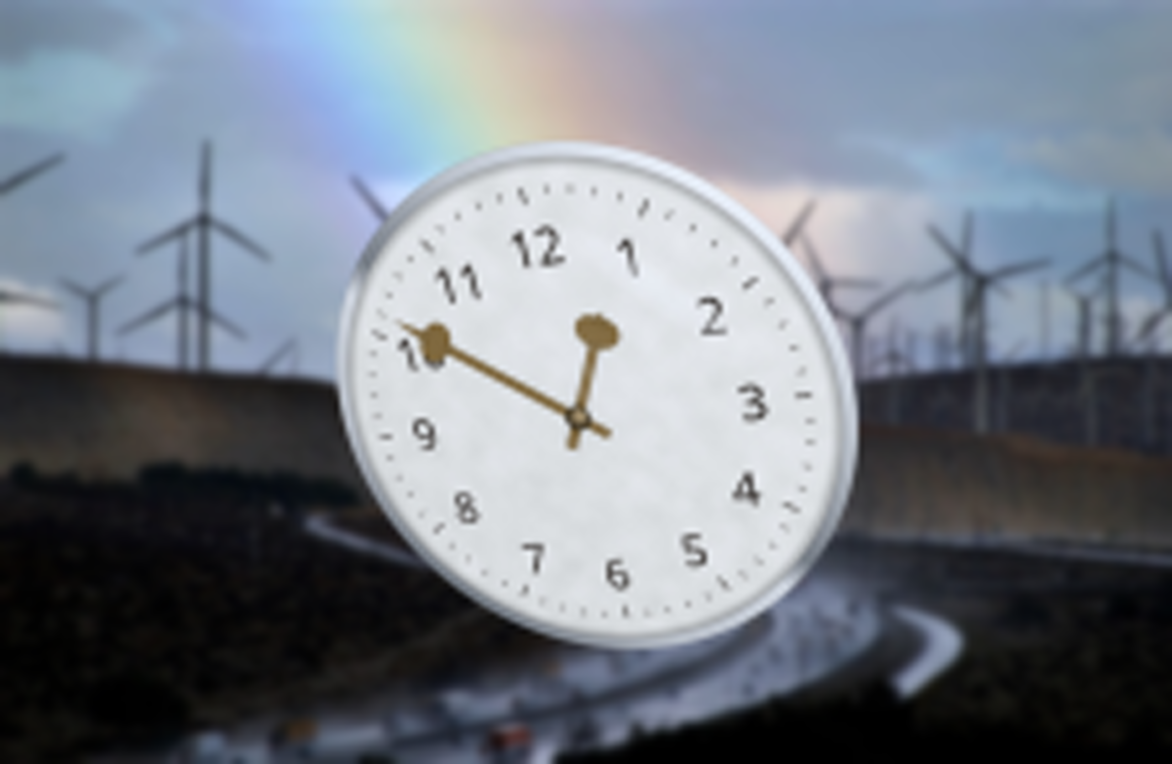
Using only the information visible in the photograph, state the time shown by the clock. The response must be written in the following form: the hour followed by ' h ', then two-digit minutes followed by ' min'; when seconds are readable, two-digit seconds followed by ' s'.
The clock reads 12 h 51 min
